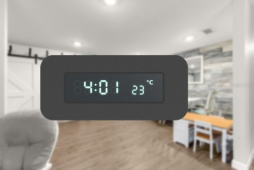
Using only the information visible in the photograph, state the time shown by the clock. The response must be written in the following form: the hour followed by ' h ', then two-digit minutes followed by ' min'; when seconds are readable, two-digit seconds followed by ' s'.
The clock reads 4 h 01 min
